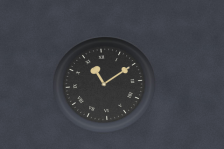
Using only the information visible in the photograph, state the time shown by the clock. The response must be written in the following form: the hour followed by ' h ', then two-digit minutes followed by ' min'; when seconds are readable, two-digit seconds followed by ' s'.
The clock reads 11 h 10 min
